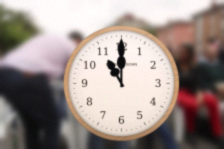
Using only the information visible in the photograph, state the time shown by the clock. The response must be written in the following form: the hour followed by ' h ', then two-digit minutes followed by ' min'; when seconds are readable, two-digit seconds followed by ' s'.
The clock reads 11 h 00 min
